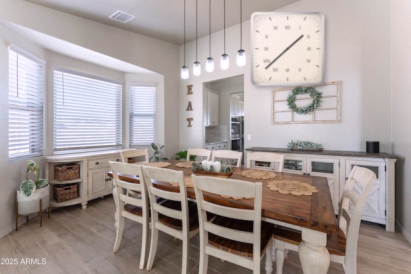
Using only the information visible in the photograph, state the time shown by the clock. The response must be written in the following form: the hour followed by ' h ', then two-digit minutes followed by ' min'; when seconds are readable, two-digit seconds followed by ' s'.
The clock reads 1 h 38 min
